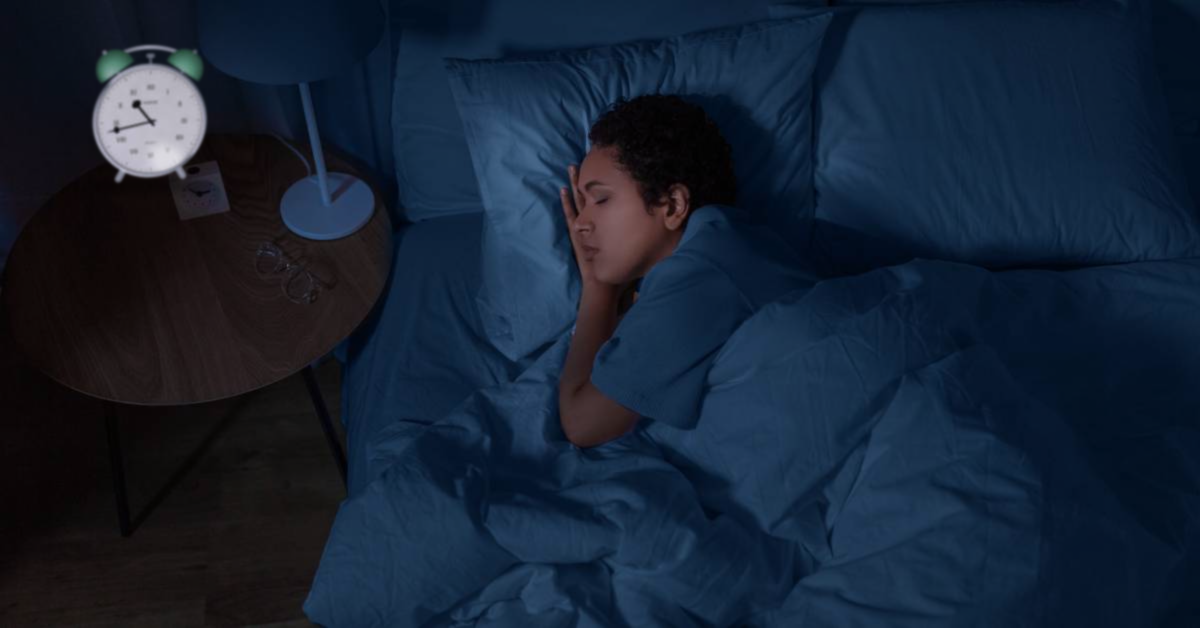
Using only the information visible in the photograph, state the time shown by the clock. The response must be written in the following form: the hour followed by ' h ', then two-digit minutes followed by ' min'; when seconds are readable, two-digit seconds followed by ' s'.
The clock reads 10 h 43 min
